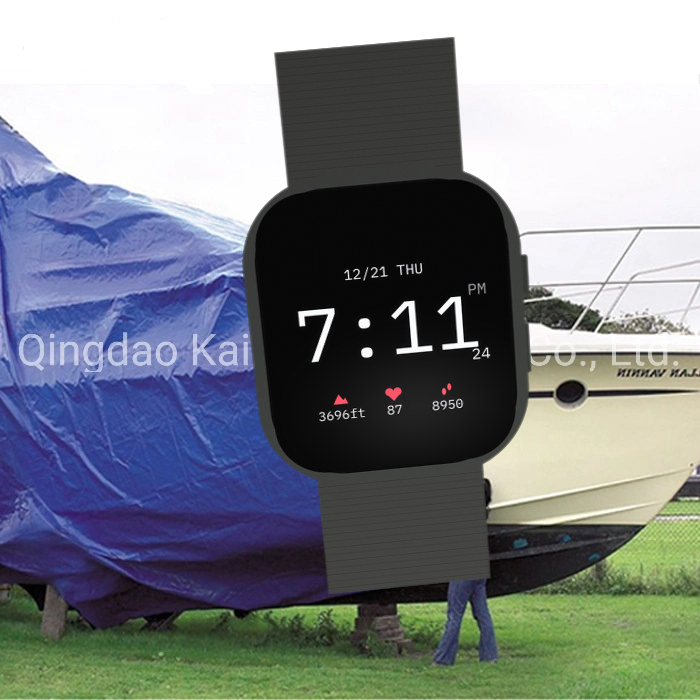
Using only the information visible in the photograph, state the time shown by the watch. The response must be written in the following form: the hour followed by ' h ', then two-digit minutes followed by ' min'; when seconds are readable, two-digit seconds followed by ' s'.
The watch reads 7 h 11 min 24 s
